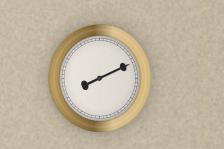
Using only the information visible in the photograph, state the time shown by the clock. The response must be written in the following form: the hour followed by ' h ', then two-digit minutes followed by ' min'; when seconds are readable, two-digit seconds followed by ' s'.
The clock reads 8 h 11 min
